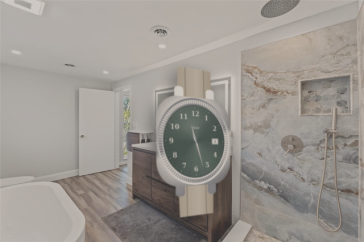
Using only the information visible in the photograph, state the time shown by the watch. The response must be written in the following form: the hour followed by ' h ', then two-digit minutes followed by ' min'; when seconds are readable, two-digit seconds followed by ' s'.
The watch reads 11 h 27 min
